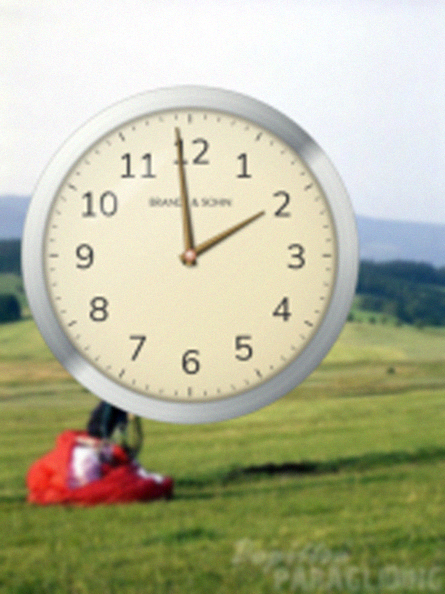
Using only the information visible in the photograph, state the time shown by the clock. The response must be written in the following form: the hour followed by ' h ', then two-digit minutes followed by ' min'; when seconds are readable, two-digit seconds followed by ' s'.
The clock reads 1 h 59 min
